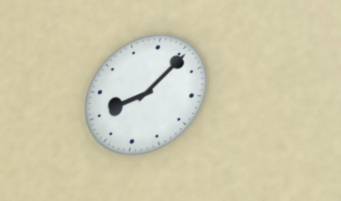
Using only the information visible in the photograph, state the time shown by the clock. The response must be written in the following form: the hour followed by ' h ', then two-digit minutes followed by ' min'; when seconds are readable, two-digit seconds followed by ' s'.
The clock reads 8 h 06 min
